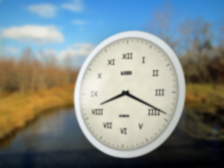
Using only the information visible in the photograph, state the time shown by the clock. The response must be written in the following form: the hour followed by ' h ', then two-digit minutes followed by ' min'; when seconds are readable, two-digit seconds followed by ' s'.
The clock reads 8 h 19 min
